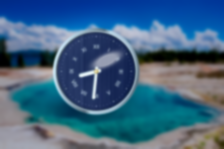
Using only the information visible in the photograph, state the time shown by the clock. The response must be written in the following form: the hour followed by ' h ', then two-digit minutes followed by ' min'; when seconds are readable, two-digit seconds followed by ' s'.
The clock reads 8 h 31 min
